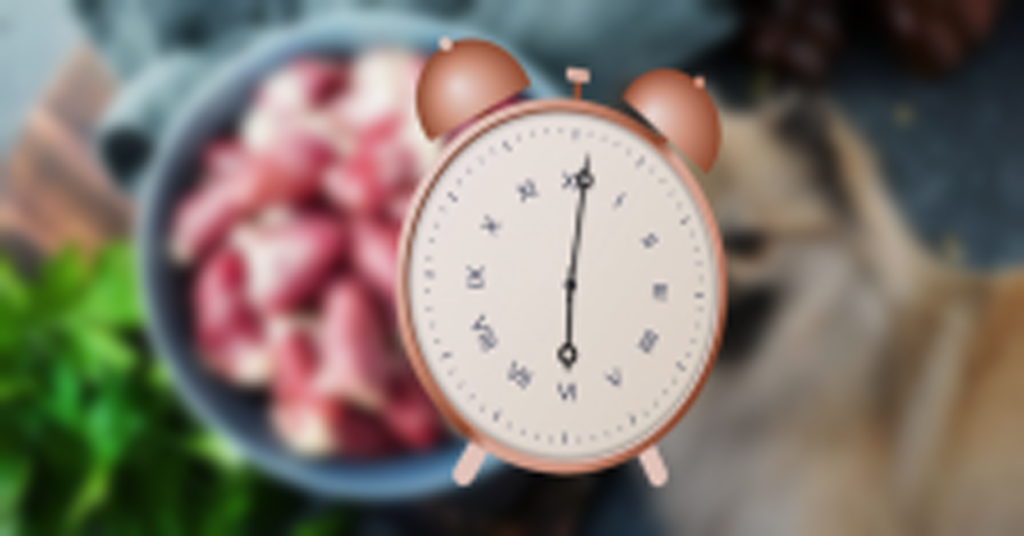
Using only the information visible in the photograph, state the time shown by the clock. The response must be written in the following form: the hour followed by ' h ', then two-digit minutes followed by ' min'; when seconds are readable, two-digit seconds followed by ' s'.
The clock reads 6 h 01 min
